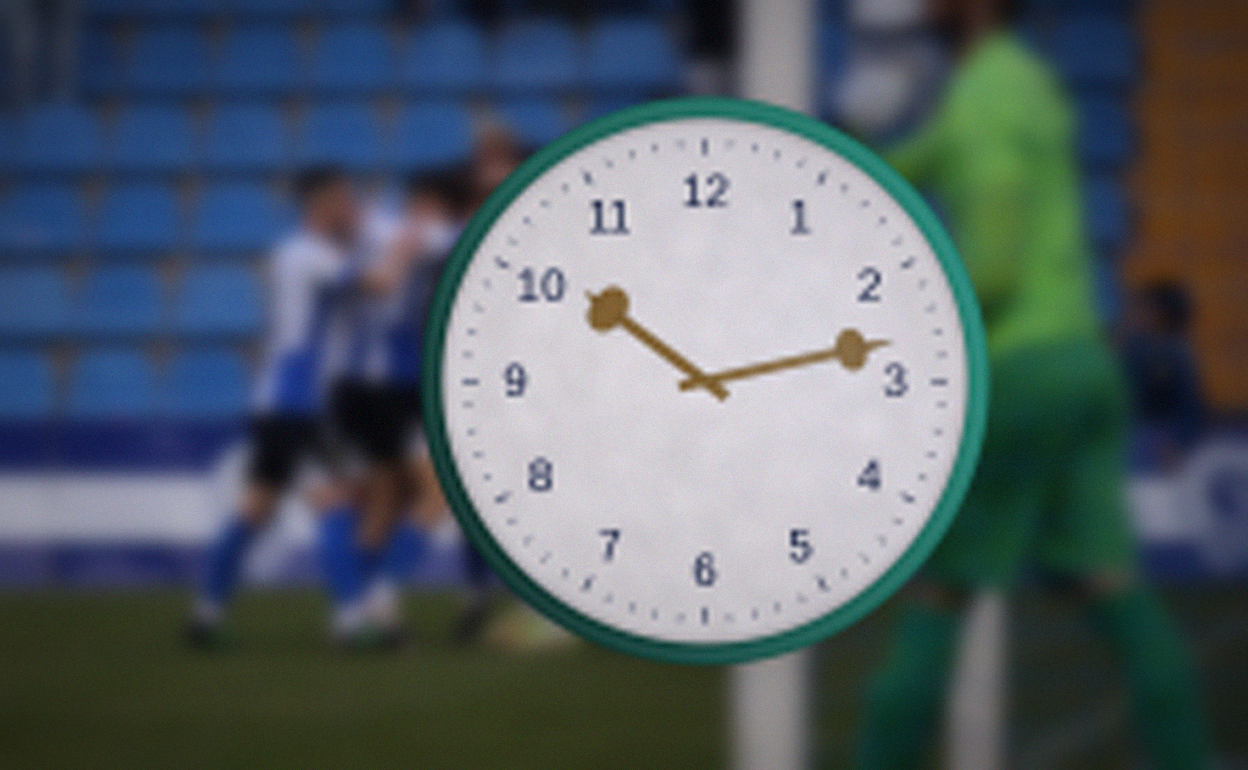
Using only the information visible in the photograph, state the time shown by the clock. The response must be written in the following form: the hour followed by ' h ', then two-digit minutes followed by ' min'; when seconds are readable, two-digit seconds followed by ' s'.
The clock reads 10 h 13 min
